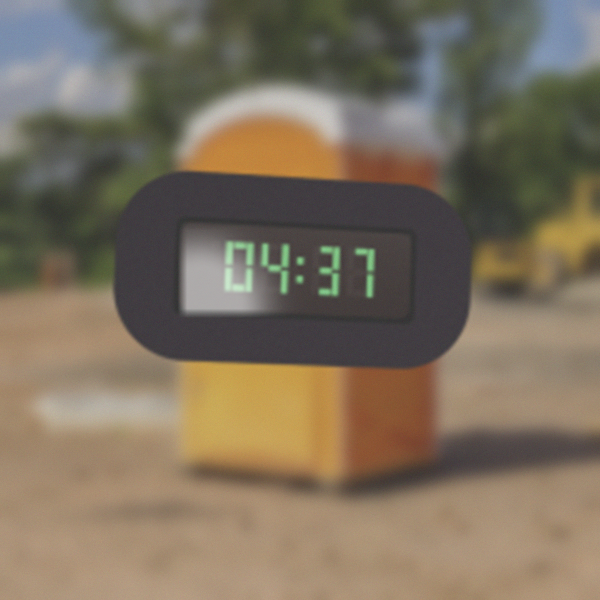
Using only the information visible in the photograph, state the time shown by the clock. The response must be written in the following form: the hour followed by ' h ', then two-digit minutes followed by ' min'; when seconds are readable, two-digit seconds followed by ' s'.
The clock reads 4 h 37 min
